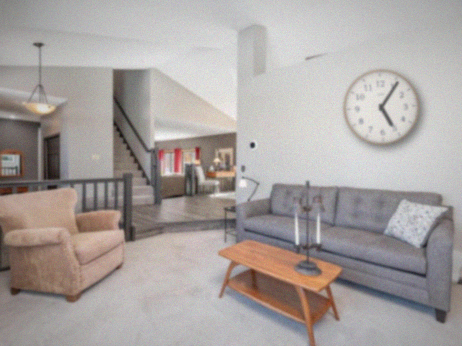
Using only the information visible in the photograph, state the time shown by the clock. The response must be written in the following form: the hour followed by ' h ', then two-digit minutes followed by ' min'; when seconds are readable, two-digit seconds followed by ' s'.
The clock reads 5 h 06 min
